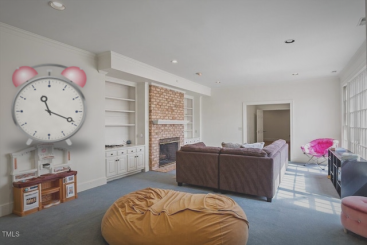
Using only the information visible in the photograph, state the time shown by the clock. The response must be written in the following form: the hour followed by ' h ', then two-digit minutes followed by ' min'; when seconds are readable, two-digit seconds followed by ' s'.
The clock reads 11 h 19 min
